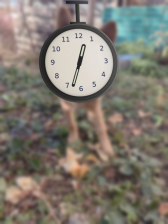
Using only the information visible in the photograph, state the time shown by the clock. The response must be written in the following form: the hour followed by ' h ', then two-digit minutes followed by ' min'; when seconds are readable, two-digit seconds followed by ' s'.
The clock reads 12 h 33 min
